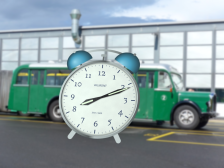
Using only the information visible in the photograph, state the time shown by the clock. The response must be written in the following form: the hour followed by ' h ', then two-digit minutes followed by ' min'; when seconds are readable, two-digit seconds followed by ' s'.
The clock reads 8 h 11 min
